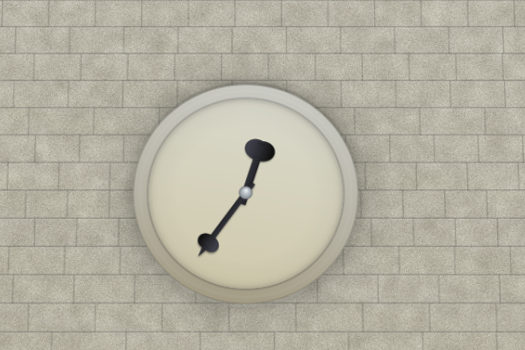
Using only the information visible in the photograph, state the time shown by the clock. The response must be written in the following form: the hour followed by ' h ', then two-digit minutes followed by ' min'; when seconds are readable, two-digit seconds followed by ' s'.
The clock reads 12 h 36 min
